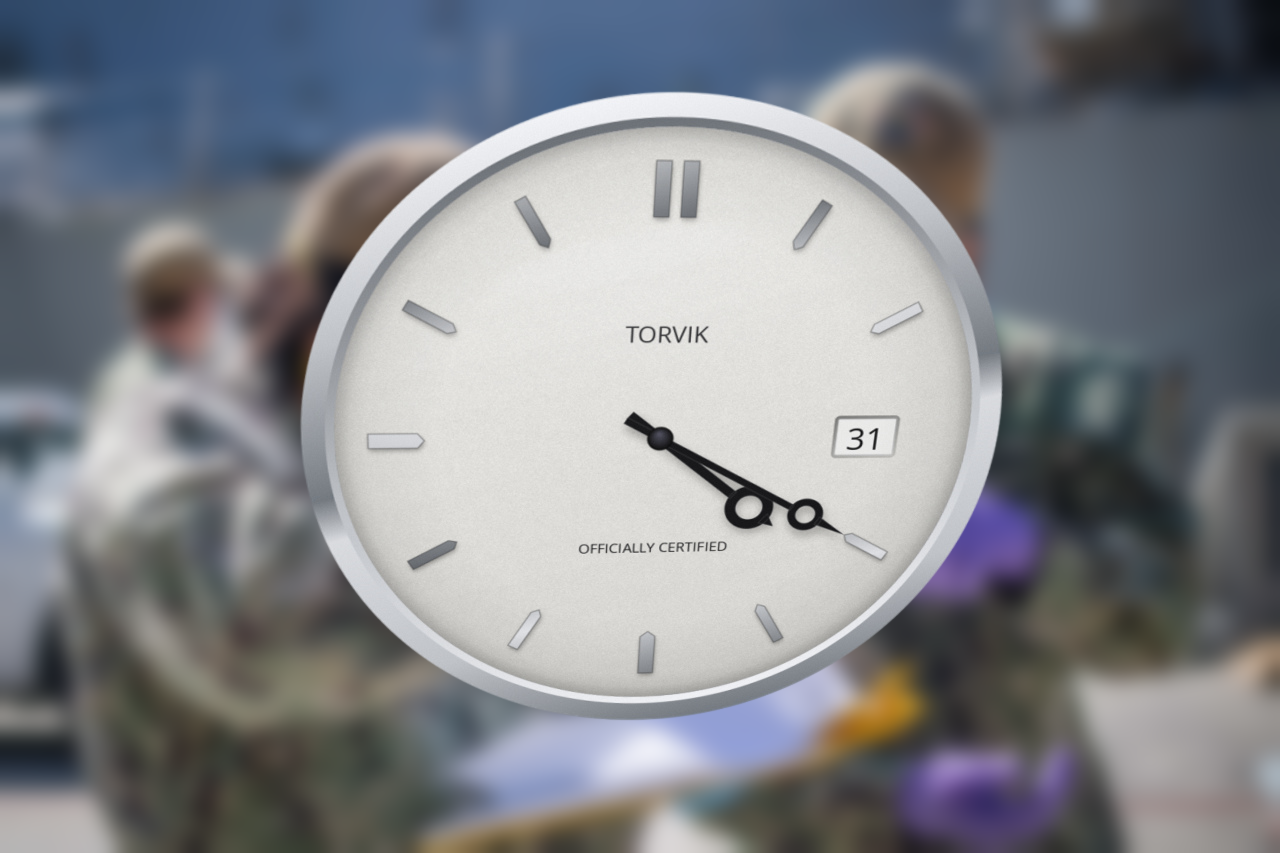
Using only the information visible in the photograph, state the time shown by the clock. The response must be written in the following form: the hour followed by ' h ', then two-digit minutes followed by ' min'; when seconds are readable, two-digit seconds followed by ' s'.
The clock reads 4 h 20 min
